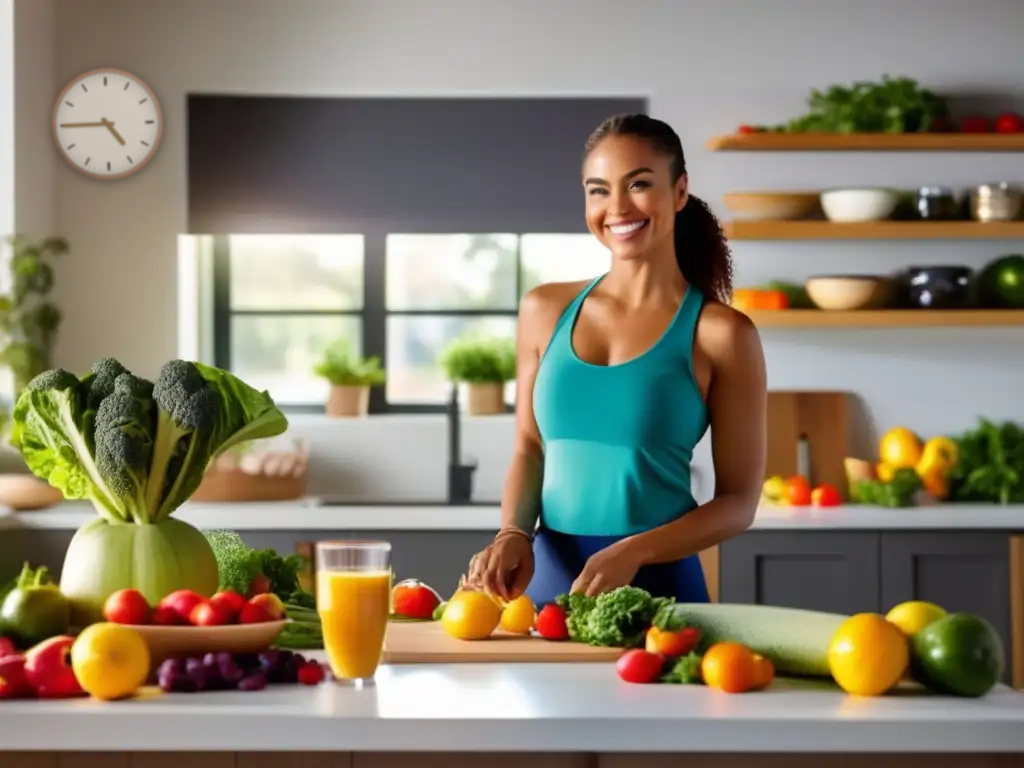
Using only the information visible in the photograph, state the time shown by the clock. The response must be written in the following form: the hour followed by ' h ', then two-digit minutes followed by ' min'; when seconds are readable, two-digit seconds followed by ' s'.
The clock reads 4 h 45 min
